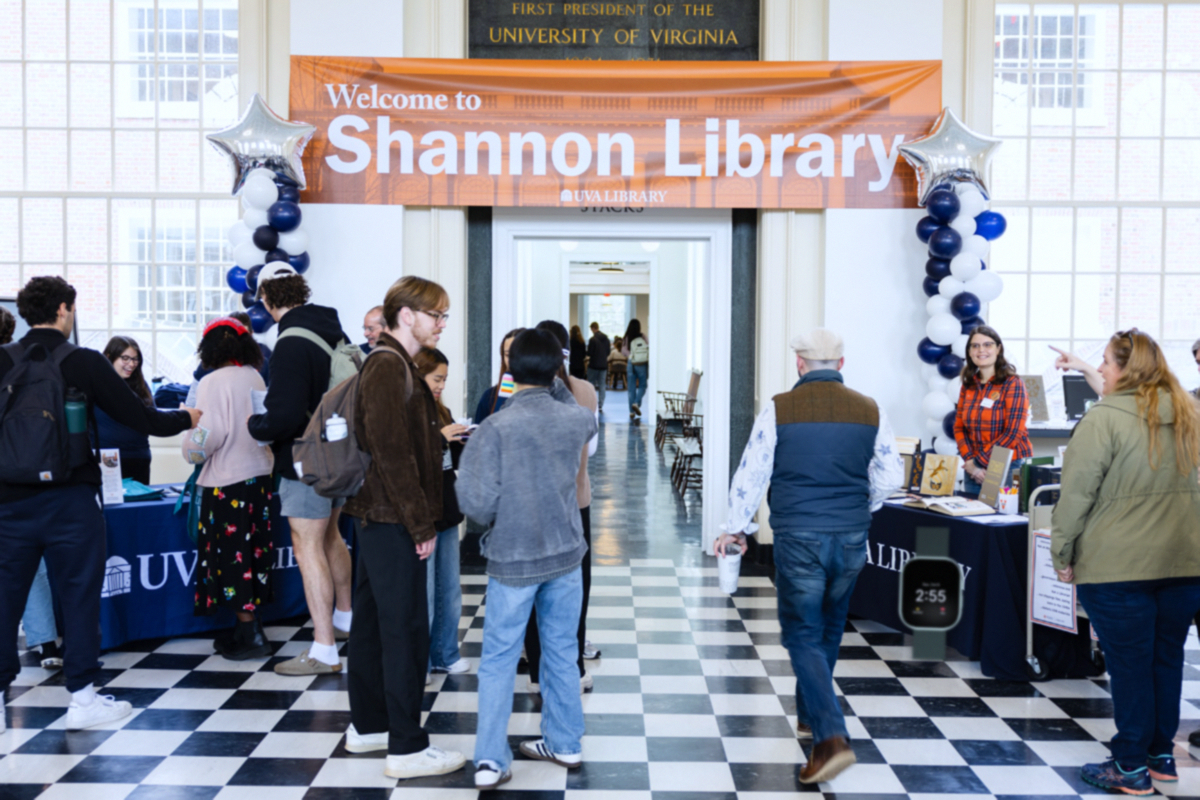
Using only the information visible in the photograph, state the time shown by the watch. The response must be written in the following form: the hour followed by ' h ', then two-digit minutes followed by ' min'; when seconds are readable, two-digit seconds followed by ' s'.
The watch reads 2 h 55 min
